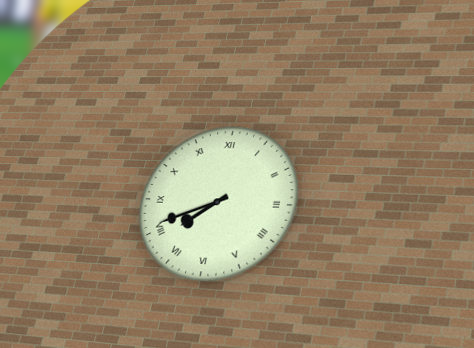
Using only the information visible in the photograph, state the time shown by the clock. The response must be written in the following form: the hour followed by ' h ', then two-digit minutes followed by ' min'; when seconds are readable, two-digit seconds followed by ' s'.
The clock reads 7 h 41 min
